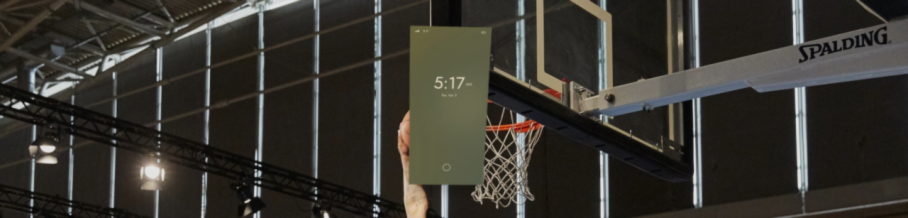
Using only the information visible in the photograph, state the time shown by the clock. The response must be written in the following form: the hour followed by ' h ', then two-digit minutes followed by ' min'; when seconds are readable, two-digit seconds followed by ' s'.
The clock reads 5 h 17 min
